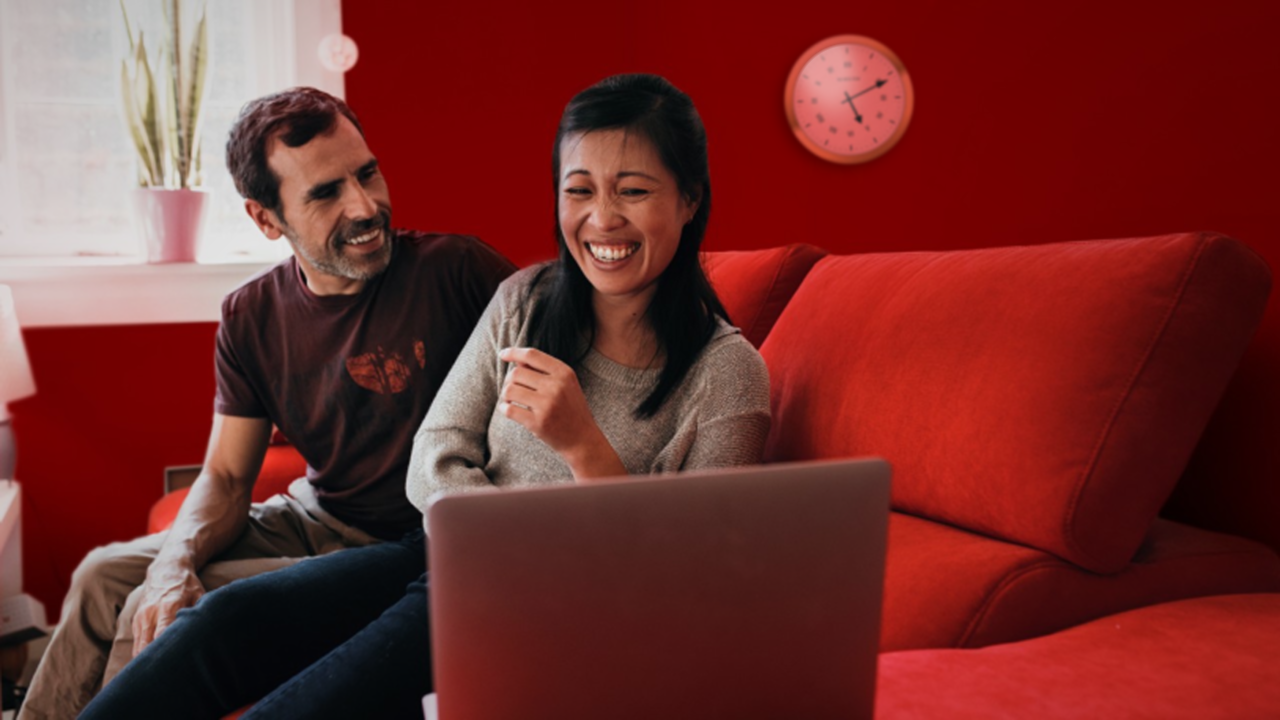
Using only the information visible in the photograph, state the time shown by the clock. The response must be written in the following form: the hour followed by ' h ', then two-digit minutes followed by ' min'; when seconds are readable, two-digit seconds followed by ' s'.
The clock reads 5 h 11 min
